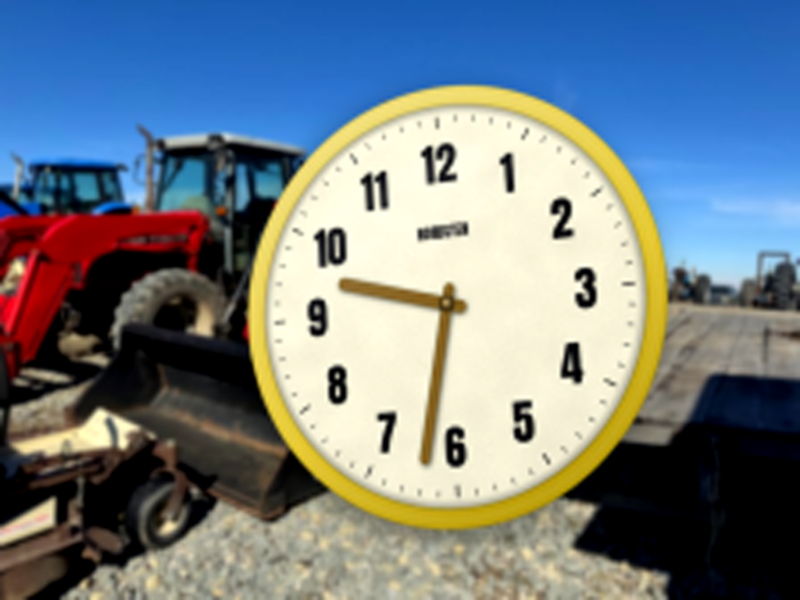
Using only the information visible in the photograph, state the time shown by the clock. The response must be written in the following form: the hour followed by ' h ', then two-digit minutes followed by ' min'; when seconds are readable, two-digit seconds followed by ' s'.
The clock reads 9 h 32 min
